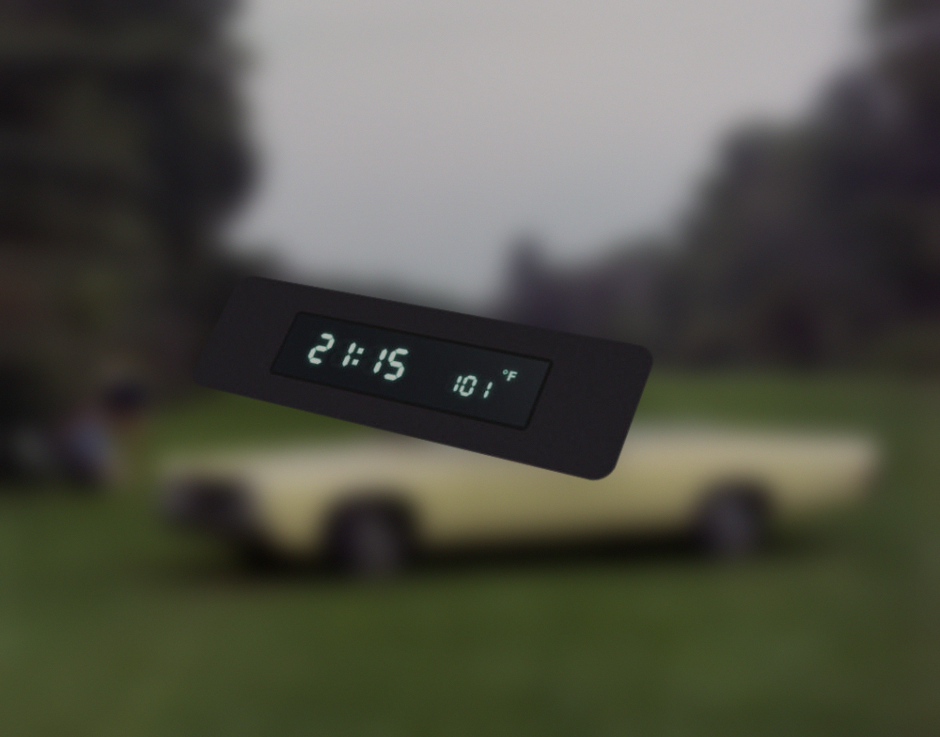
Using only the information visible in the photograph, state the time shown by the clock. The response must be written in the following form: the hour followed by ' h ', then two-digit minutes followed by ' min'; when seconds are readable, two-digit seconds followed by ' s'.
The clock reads 21 h 15 min
